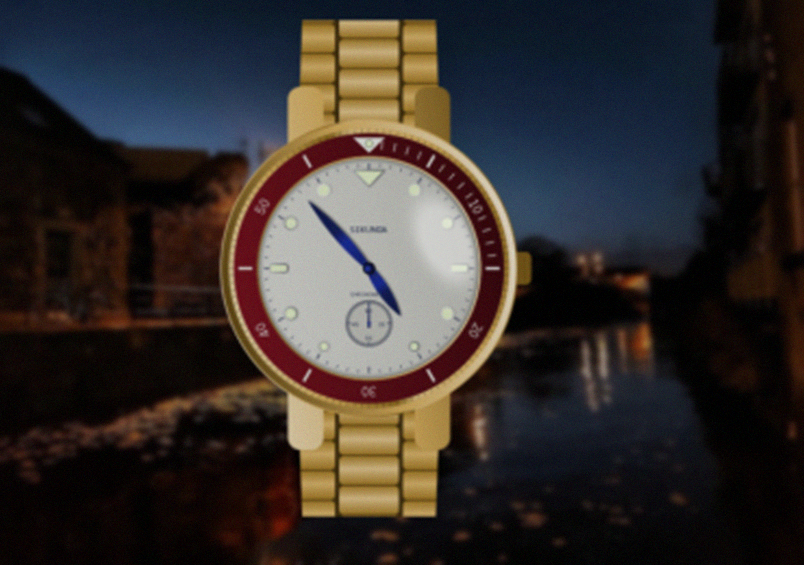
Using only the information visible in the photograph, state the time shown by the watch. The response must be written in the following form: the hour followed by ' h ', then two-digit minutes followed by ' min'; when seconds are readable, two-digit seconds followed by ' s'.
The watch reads 4 h 53 min
